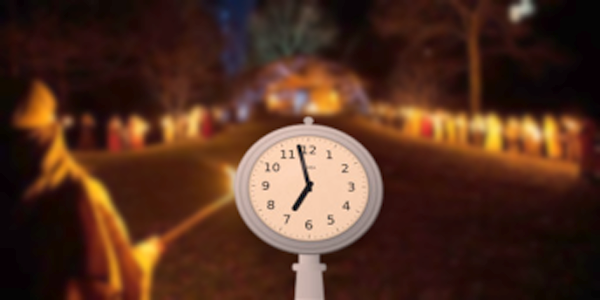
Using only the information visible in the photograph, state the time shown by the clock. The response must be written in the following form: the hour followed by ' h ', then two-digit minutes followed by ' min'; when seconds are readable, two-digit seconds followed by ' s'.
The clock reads 6 h 58 min
